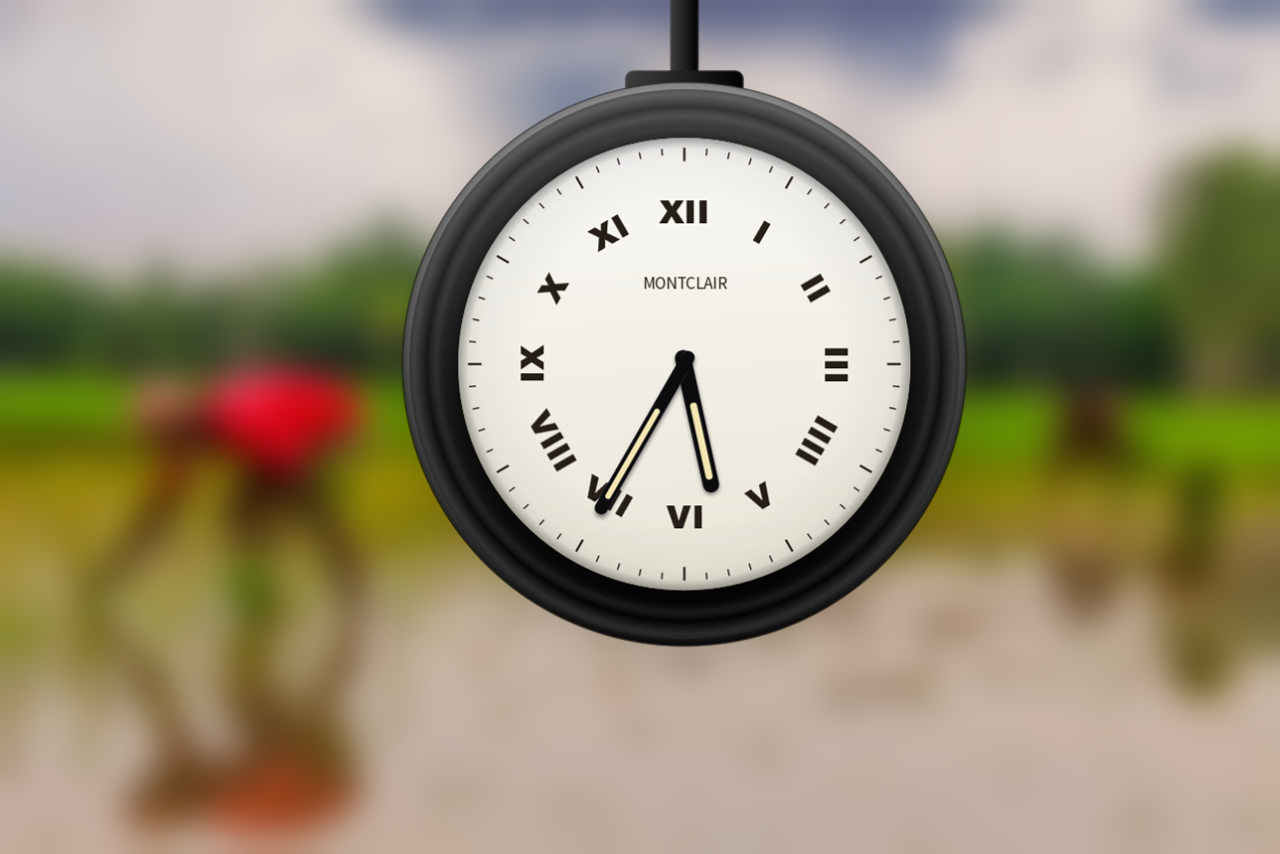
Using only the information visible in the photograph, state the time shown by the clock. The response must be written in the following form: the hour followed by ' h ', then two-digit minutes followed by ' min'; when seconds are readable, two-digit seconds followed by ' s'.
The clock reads 5 h 35 min
